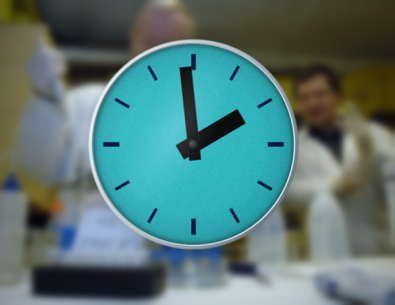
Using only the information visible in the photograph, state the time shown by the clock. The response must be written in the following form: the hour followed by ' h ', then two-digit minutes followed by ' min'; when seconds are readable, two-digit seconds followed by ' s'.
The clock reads 1 h 59 min
